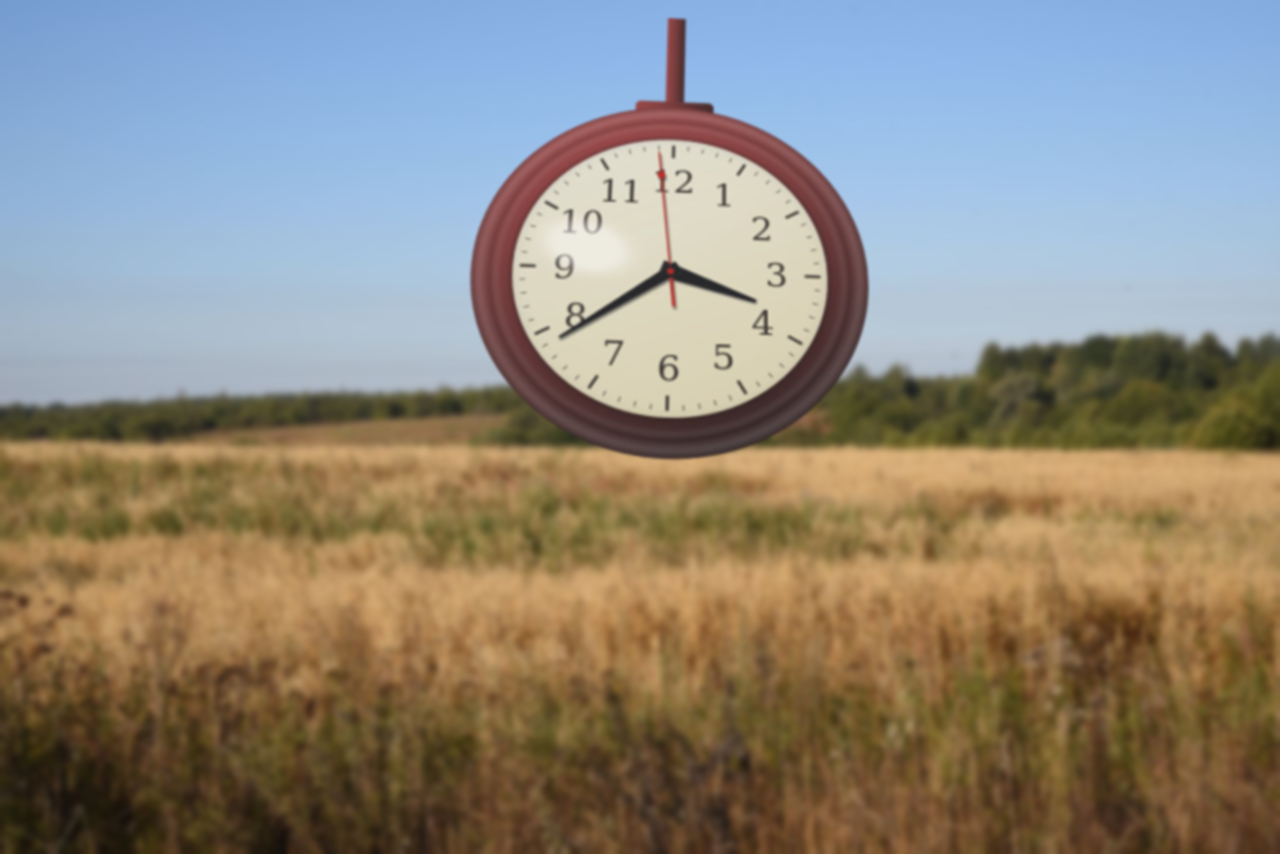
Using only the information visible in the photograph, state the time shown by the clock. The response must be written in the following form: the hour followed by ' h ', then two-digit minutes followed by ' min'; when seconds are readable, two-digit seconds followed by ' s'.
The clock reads 3 h 38 min 59 s
